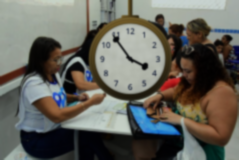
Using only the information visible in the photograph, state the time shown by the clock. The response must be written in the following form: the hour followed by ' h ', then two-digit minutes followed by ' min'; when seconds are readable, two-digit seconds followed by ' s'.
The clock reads 3 h 54 min
